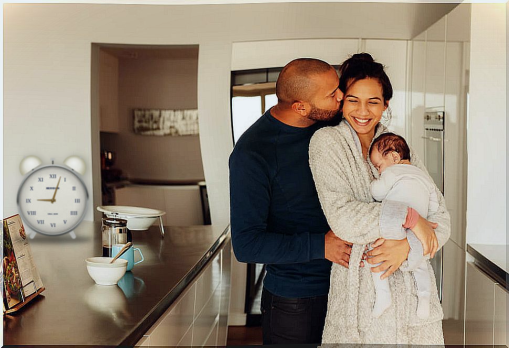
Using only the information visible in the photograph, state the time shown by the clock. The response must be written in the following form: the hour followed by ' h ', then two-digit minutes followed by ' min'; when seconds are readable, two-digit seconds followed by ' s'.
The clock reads 9 h 03 min
